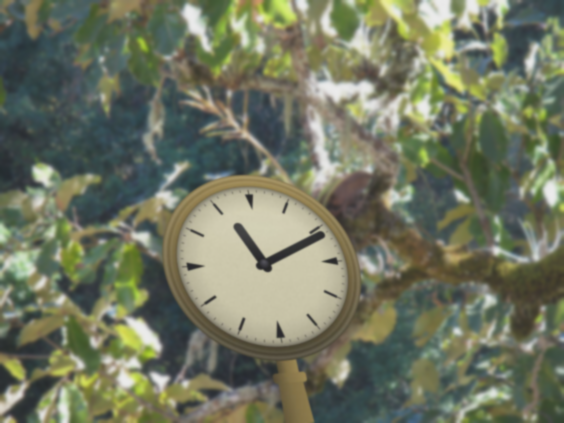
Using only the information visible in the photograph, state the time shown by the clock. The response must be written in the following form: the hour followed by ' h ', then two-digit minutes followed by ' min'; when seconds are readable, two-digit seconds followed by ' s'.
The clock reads 11 h 11 min
